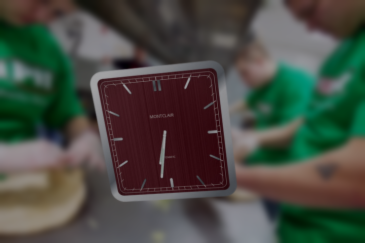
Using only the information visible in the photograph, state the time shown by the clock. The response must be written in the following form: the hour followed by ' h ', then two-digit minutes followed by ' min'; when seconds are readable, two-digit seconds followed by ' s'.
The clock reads 6 h 32 min
